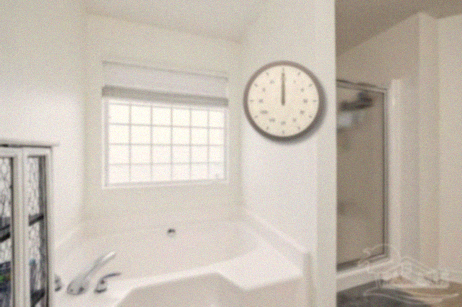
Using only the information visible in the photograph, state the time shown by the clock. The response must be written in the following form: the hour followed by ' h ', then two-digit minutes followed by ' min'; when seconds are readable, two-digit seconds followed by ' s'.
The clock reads 12 h 00 min
